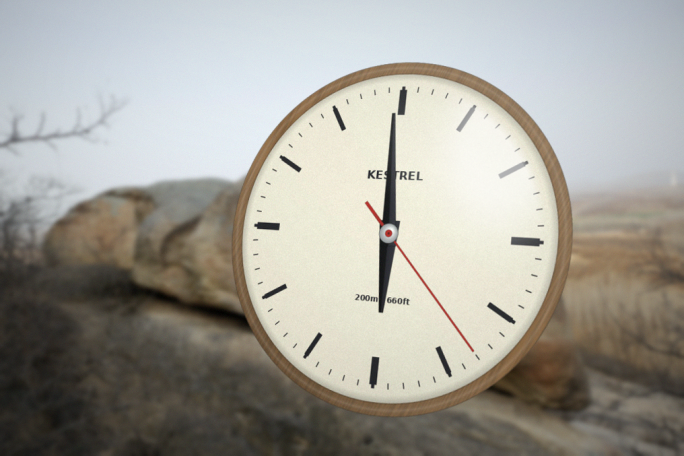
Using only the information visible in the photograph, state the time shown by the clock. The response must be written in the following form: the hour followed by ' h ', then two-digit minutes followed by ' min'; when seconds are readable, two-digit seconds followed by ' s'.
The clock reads 5 h 59 min 23 s
